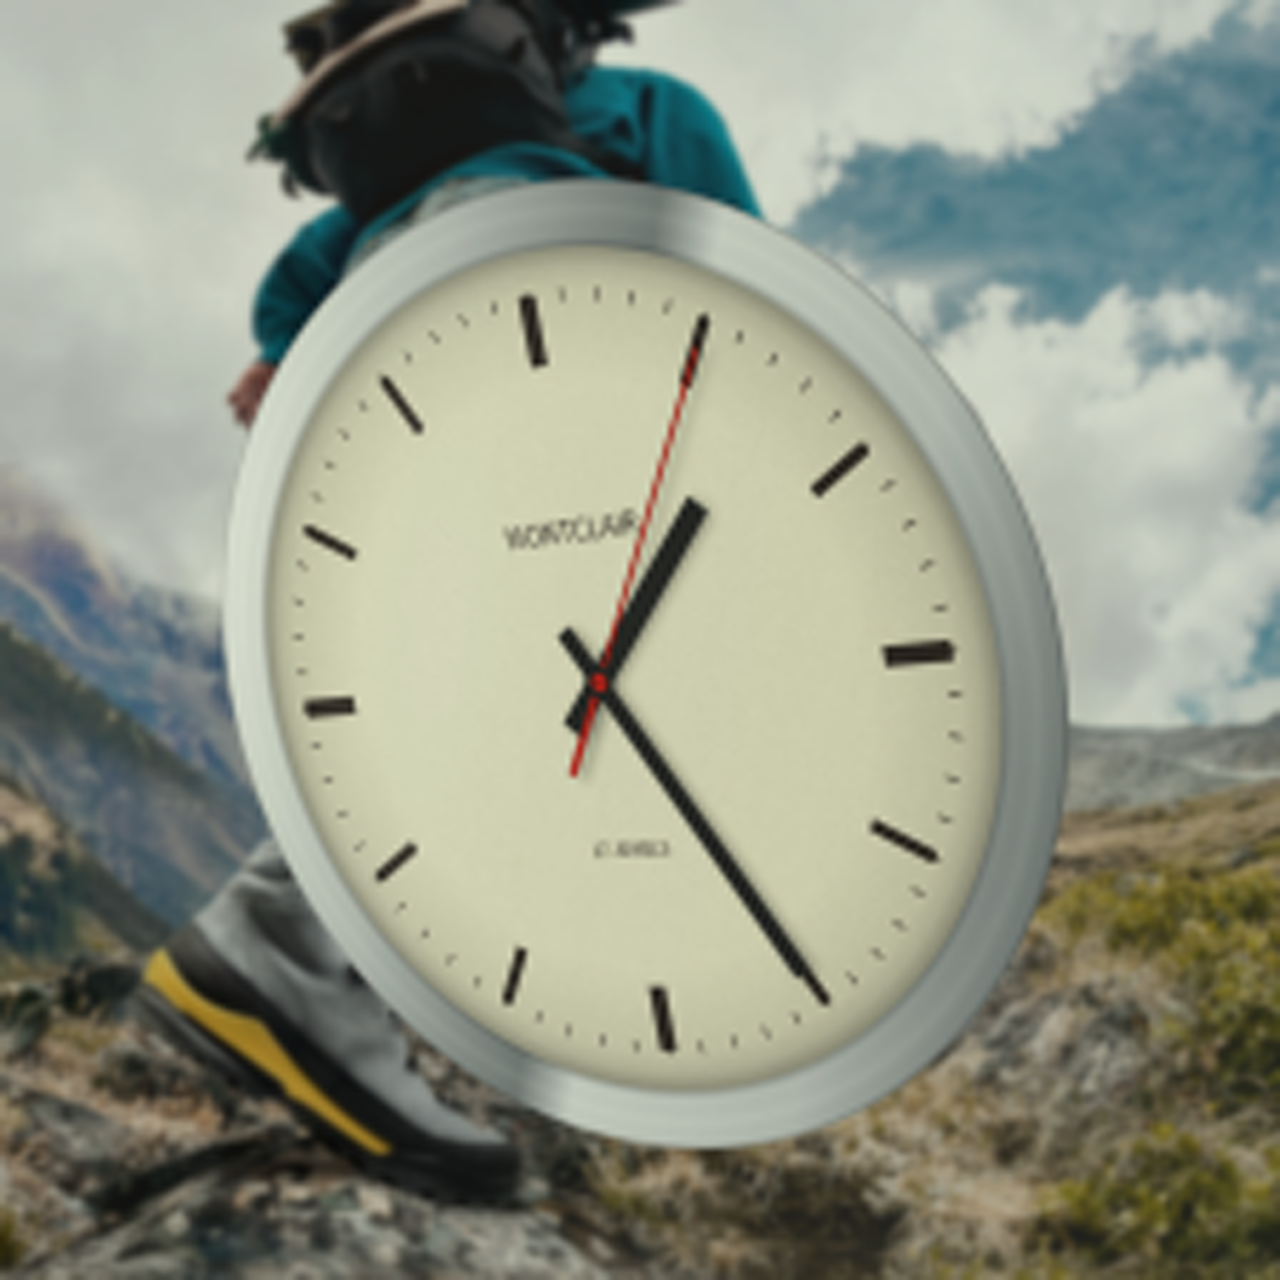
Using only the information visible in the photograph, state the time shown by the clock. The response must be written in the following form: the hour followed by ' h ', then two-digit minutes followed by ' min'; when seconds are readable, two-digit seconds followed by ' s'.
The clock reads 1 h 25 min 05 s
